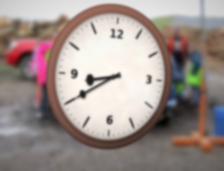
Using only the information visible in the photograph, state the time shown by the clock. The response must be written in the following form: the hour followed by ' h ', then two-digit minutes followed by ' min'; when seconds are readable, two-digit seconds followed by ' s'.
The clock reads 8 h 40 min
